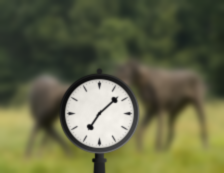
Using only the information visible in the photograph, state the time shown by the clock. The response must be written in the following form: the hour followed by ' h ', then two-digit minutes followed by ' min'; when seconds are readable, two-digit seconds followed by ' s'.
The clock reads 7 h 08 min
